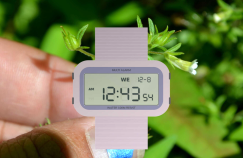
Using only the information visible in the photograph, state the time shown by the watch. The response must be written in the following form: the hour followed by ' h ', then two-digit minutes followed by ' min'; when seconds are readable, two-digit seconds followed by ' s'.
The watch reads 12 h 43 min 54 s
